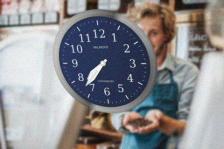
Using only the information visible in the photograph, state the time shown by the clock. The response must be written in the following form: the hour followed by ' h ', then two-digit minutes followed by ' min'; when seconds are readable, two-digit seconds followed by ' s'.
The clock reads 7 h 37 min
